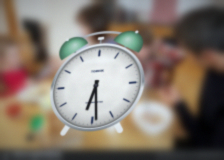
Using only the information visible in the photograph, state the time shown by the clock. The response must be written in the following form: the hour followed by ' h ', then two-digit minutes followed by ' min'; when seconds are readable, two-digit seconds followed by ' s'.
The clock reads 6 h 29 min
